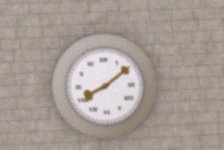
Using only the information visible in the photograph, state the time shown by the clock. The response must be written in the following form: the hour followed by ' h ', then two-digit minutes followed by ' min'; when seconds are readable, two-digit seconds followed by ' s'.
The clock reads 8 h 09 min
